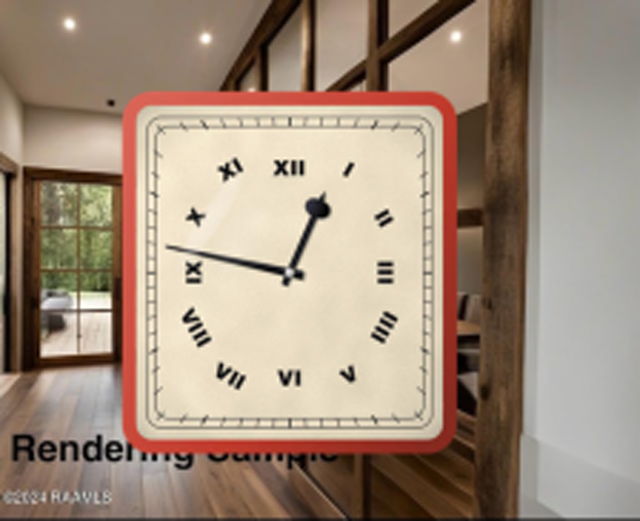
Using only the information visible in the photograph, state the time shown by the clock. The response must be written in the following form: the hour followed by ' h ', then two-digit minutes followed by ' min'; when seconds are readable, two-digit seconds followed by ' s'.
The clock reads 12 h 47 min
